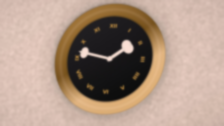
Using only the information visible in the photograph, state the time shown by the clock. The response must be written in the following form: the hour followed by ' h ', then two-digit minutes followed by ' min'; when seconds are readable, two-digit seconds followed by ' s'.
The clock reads 1 h 47 min
